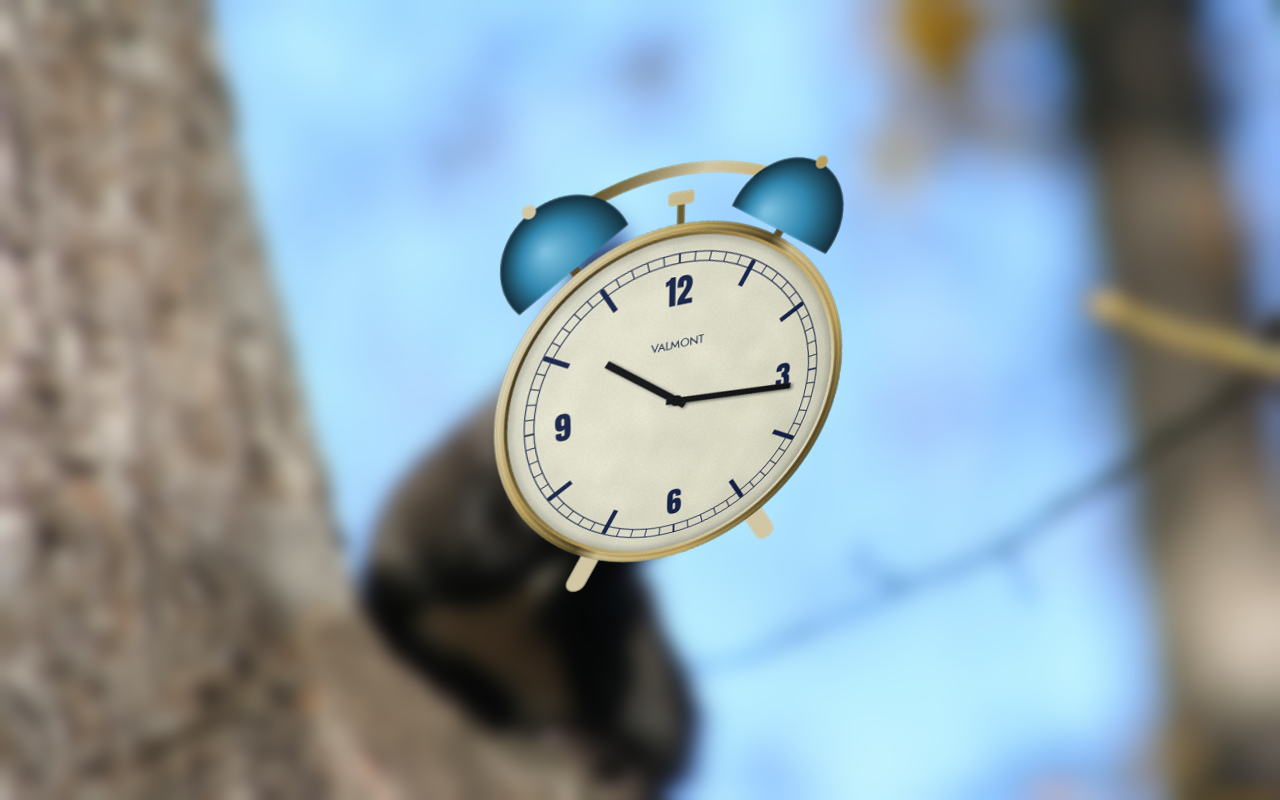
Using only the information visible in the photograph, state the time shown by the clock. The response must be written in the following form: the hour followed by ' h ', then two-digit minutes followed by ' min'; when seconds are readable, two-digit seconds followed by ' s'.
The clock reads 10 h 16 min
